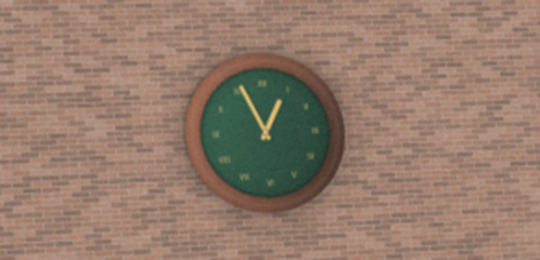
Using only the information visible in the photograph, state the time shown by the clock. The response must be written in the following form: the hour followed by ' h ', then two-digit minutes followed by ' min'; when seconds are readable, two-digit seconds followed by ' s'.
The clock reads 12 h 56 min
